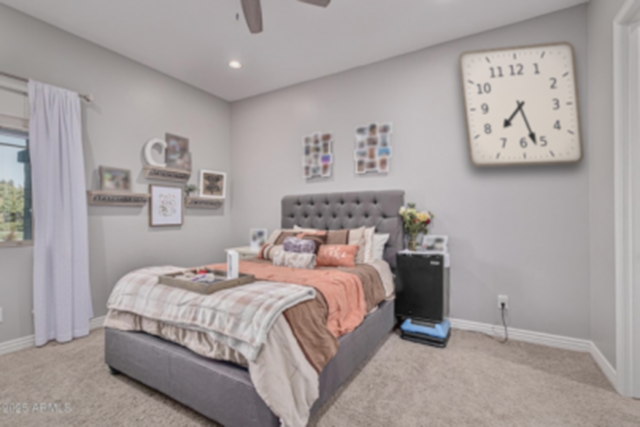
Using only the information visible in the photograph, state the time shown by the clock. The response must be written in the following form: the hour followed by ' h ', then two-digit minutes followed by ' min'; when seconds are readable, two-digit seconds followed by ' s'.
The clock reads 7 h 27 min
